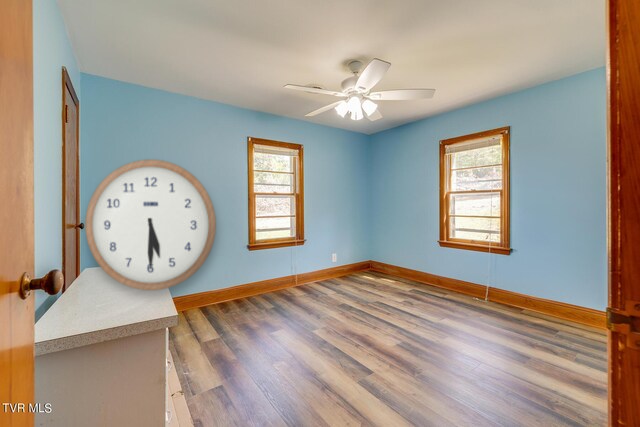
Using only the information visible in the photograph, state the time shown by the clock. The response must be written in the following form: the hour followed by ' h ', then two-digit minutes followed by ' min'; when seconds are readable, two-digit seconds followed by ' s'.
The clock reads 5 h 30 min
